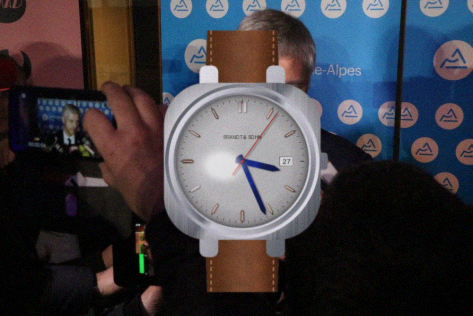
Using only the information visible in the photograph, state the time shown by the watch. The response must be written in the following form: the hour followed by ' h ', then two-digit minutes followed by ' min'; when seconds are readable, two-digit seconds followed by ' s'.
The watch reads 3 h 26 min 06 s
